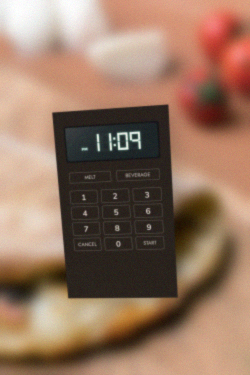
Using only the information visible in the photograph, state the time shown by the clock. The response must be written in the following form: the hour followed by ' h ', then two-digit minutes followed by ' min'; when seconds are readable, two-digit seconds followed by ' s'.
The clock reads 11 h 09 min
